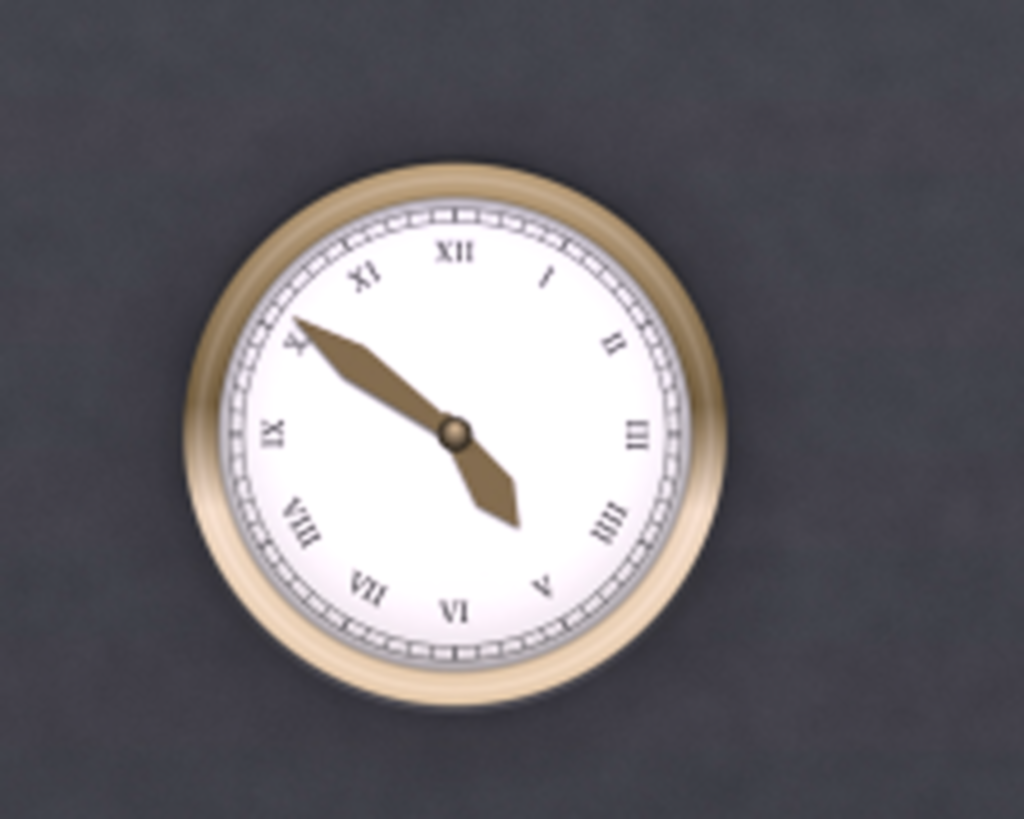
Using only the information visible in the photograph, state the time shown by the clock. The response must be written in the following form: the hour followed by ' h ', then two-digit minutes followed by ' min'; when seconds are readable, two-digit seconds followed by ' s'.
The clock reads 4 h 51 min
